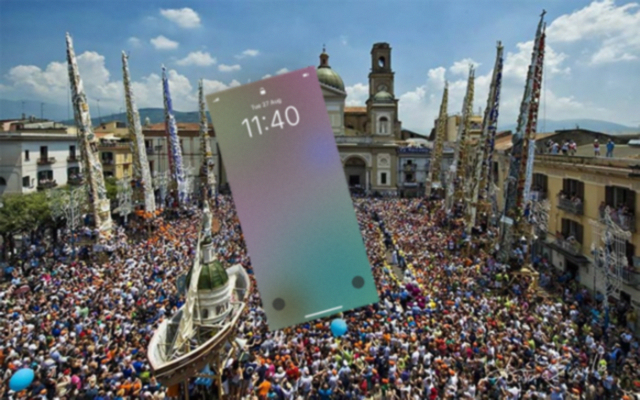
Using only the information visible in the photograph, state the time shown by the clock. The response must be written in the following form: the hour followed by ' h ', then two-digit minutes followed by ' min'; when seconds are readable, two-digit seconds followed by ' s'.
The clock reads 11 h 40 min
